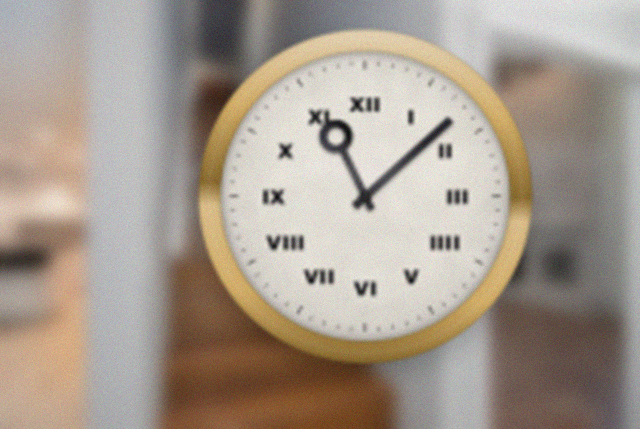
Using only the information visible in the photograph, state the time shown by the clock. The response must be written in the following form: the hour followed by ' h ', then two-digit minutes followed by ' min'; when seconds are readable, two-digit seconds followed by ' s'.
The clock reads 11 h 08 min
